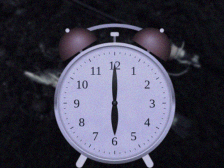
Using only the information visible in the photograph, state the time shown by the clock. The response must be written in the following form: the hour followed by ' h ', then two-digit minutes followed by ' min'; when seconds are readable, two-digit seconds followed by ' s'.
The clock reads 6 h 00 min
